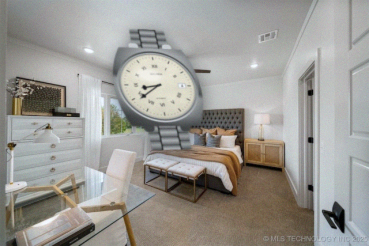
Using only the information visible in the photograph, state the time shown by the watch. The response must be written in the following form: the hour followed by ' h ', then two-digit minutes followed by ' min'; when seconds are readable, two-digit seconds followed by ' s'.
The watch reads 8 h 39 min
